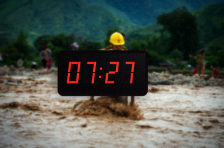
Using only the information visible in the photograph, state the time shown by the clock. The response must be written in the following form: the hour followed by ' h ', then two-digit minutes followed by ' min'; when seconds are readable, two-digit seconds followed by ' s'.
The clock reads 7 h 27 min
